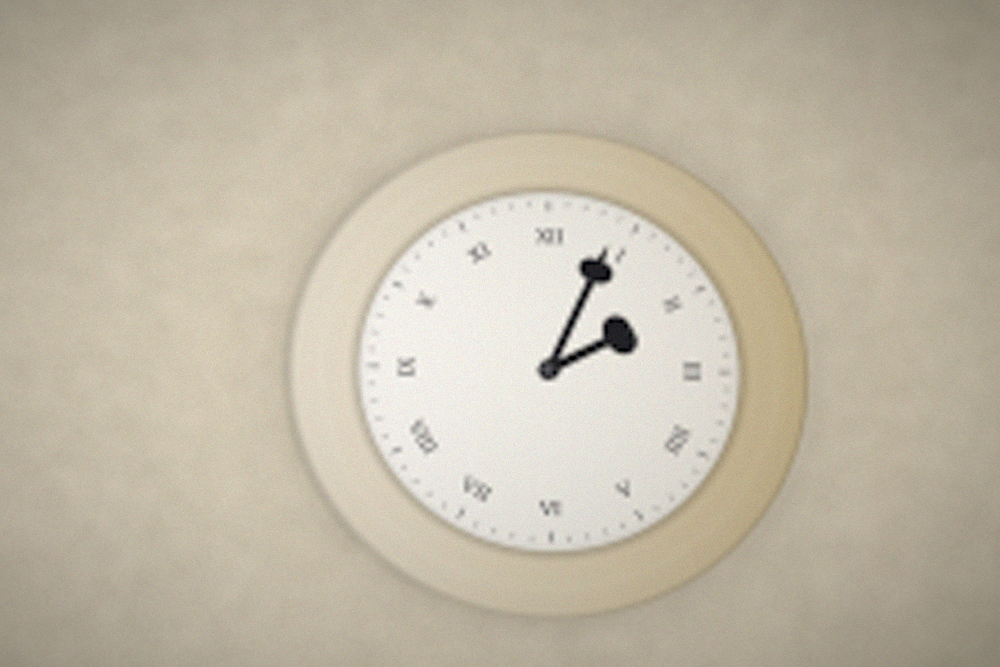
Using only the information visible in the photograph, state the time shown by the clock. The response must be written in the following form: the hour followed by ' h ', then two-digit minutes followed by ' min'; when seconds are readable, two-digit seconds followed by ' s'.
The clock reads 2 h 04 min
